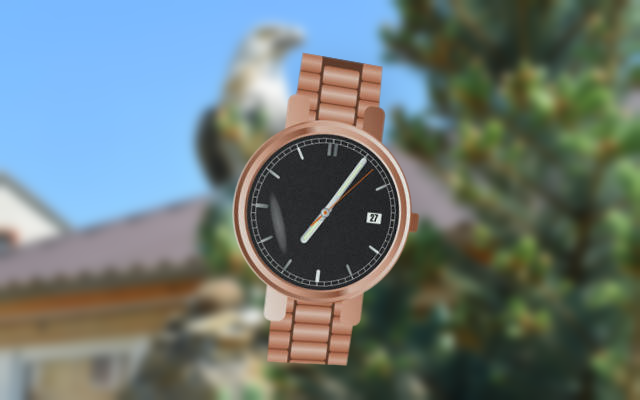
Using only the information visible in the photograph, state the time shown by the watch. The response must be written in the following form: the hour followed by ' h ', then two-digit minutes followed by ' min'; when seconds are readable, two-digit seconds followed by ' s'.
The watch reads 7 h 05 min 07 s
